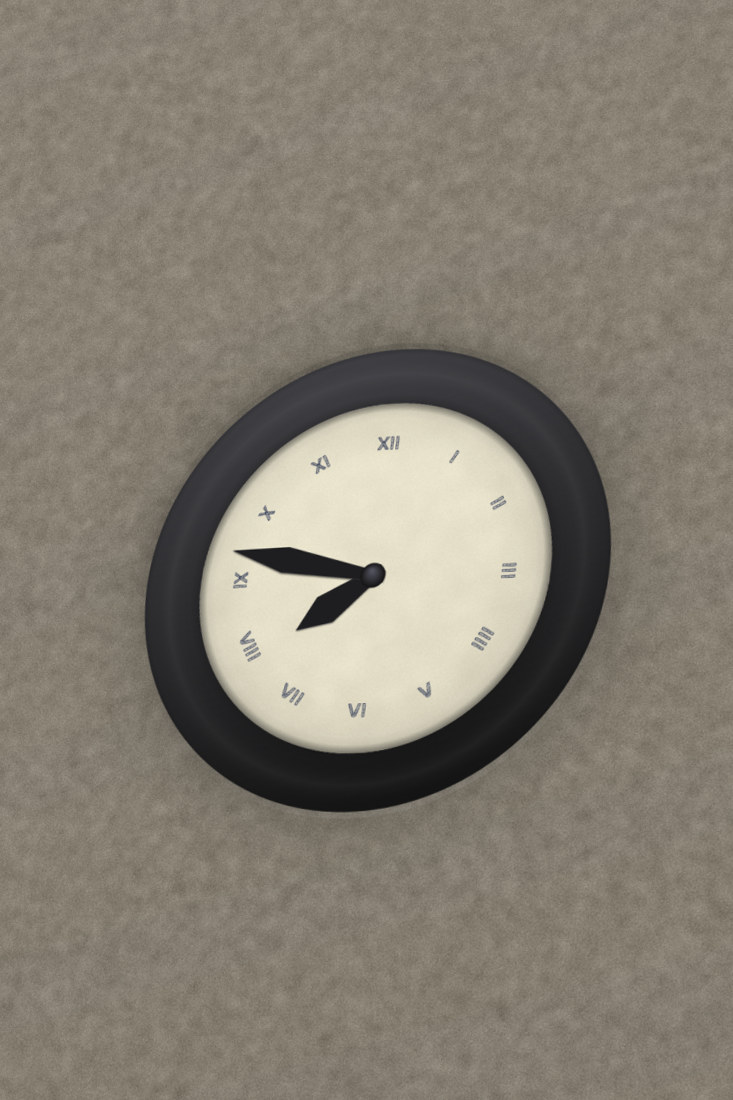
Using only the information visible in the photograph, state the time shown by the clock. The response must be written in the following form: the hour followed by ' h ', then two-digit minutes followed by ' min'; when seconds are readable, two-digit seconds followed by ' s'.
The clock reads 7 h 47 min
